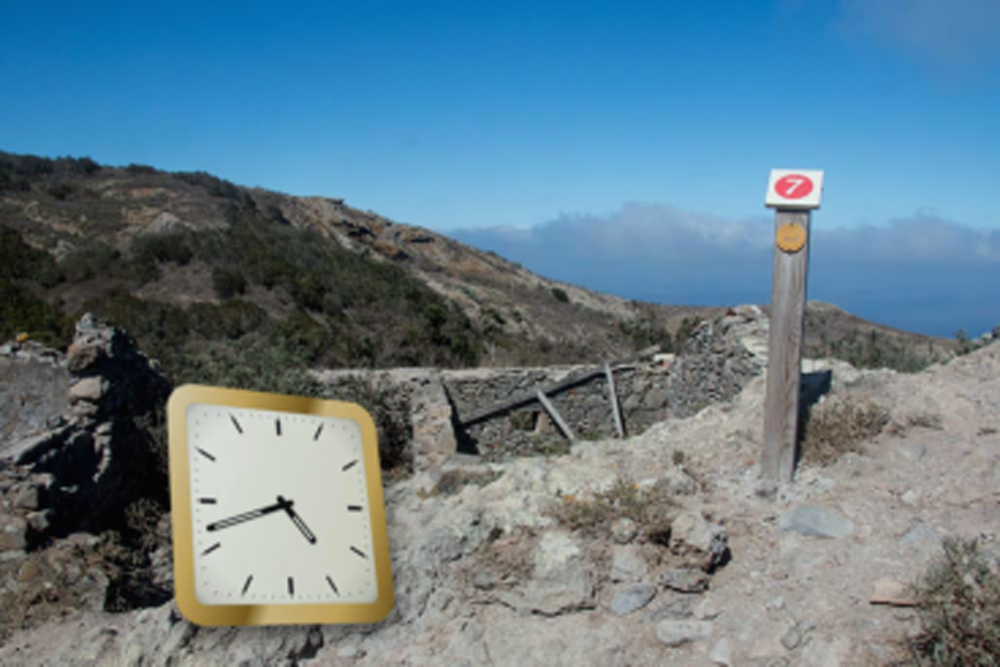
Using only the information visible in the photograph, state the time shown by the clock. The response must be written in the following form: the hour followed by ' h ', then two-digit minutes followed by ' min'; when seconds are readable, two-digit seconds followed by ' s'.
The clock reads 4 h 42 min
